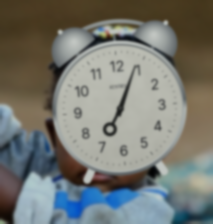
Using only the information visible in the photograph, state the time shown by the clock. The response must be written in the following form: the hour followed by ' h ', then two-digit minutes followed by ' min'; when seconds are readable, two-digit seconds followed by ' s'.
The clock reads 7 h 04 min
